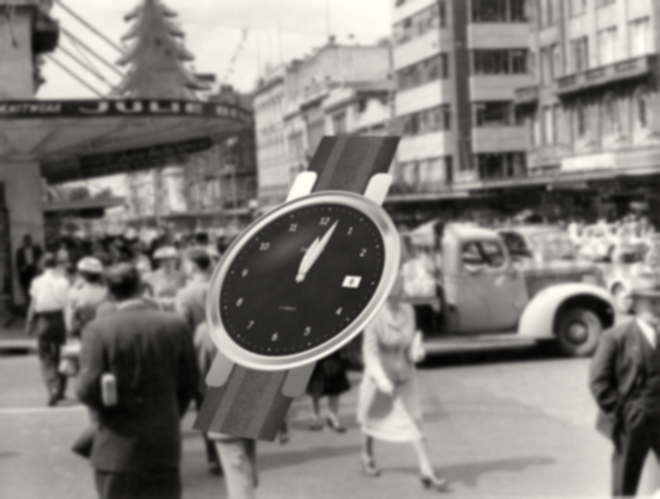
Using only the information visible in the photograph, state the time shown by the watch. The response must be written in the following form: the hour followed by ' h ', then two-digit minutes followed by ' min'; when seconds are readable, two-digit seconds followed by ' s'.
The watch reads 12 h 02 min
